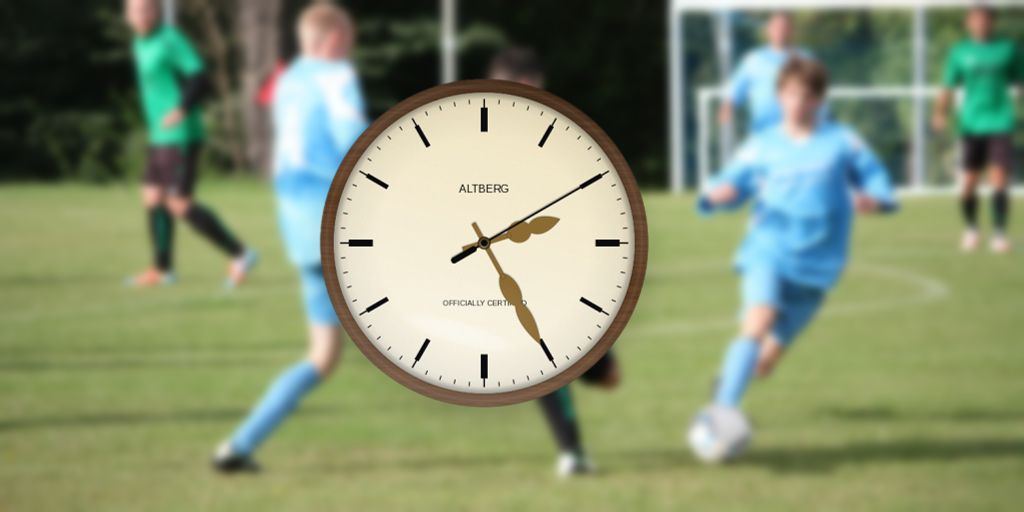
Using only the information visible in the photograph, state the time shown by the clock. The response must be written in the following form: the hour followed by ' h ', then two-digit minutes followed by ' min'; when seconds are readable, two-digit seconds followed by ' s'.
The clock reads 2 h 25 min 10 s
